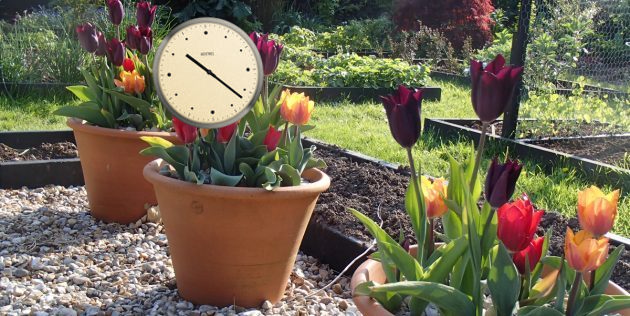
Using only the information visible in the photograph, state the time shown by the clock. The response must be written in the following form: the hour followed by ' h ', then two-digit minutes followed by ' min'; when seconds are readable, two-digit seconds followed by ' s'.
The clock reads 10 h 22 min
